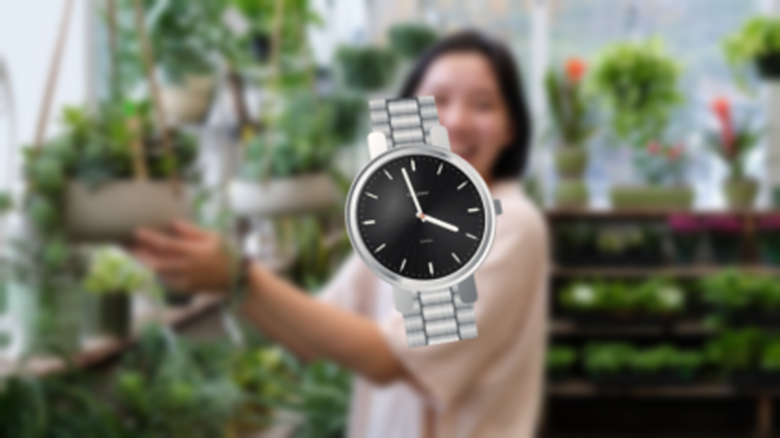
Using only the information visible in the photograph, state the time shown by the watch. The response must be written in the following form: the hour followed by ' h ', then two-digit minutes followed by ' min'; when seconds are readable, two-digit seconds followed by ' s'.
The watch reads 3 h 58 min
